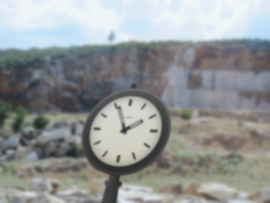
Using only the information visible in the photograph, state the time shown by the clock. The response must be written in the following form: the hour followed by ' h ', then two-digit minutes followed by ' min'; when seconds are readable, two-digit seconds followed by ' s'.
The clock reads 1 h 56 min
